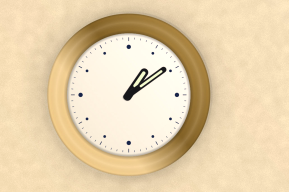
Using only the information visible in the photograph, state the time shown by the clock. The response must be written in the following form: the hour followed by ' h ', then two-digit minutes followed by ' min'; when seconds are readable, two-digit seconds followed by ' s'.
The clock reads 1 h 09 min
